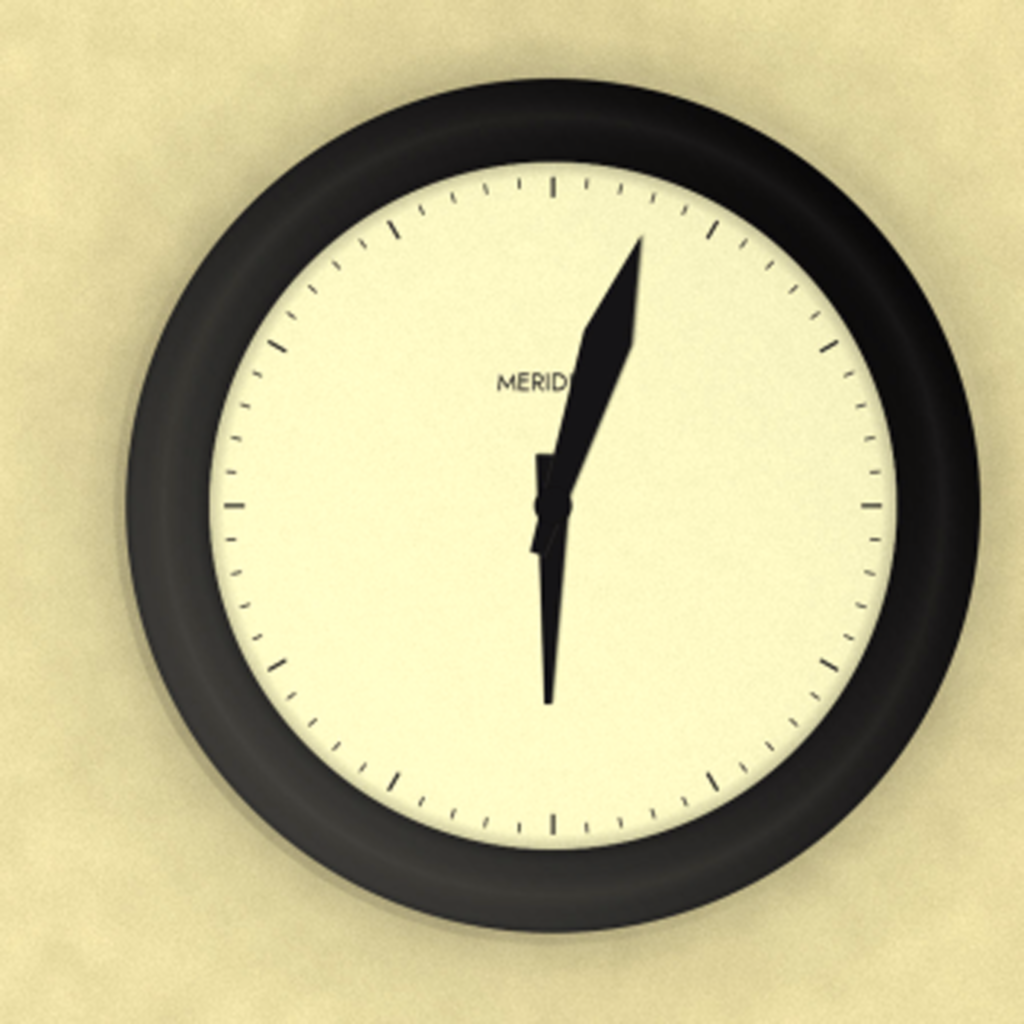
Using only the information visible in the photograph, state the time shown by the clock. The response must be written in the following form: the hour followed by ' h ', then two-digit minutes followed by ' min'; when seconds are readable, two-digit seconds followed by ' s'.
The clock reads 6 h 03 min
